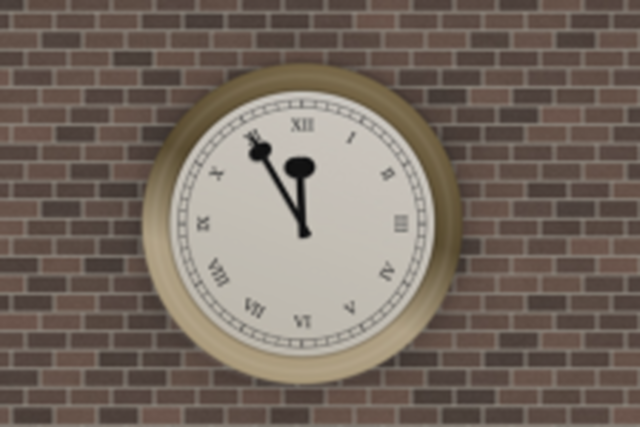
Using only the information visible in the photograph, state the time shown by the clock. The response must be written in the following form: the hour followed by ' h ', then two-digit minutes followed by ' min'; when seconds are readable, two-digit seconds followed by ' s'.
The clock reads 11 h 55 min
